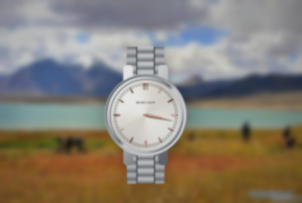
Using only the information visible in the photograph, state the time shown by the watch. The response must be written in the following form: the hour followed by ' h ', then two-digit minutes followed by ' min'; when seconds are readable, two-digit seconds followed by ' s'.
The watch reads 3 h 17 min
